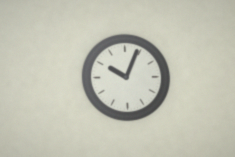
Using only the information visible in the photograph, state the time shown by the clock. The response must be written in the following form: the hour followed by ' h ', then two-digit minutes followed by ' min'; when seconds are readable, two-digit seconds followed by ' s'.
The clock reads 10 h 04 min
